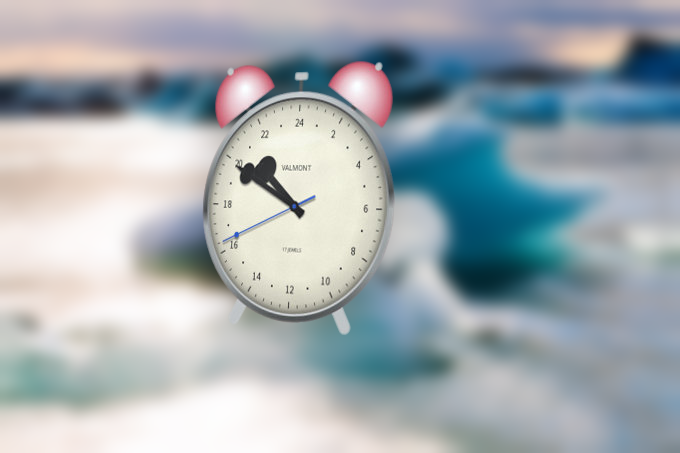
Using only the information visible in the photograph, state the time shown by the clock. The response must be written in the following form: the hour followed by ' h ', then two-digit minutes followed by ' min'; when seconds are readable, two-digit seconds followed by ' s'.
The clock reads 20 h 49 min 41 s
